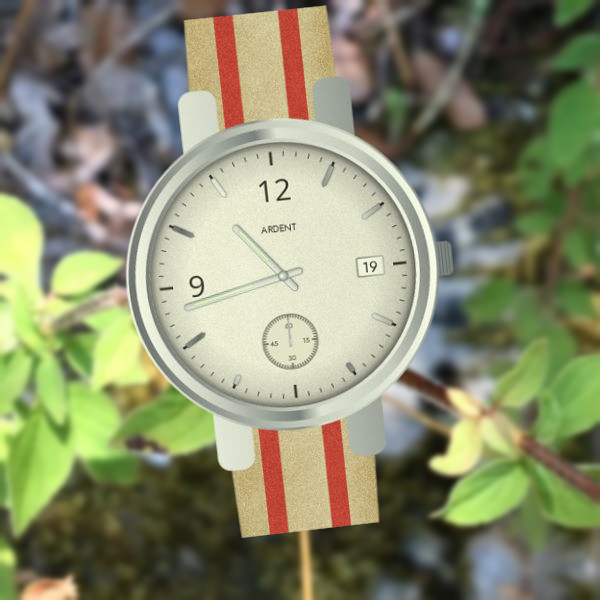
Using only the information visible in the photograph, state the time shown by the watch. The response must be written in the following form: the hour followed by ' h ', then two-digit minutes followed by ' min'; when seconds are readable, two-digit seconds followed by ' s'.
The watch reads 10 h 43 min
